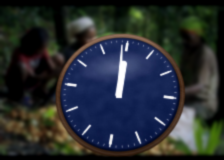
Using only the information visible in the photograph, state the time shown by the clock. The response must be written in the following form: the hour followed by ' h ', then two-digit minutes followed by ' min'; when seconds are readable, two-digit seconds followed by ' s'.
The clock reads 11 h 59 min
